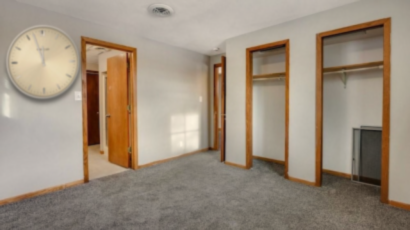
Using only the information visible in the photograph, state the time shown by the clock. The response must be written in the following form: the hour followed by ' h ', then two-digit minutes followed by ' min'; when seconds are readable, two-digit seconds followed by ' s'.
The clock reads 11 h 57 min
